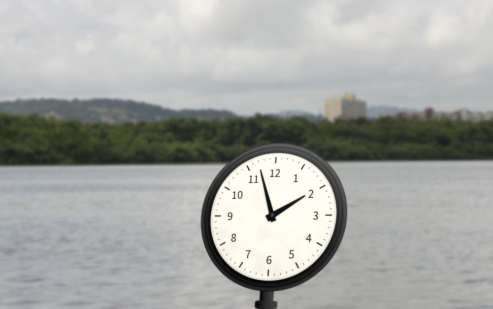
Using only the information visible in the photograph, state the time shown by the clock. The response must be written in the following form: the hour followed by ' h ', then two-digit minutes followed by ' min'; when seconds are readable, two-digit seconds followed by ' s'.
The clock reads 1 h 57 min
